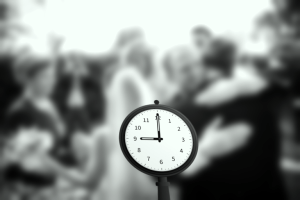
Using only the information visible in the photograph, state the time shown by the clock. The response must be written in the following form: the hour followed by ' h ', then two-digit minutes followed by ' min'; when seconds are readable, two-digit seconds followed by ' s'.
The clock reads 9 h 00 min
